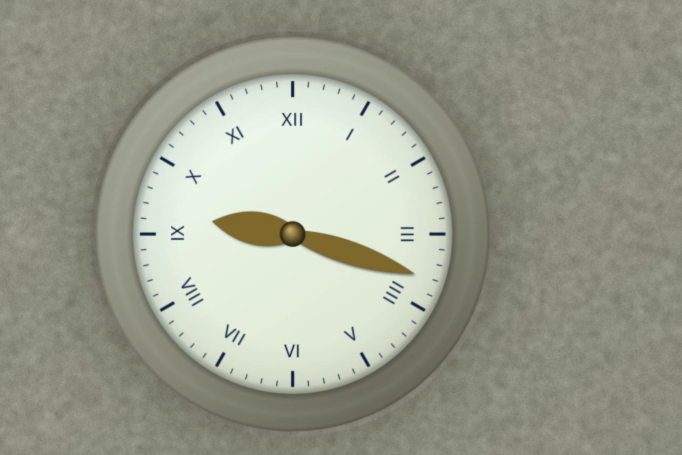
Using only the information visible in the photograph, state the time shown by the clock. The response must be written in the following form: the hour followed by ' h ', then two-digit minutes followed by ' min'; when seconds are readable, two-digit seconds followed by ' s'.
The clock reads 9 h 18 min
